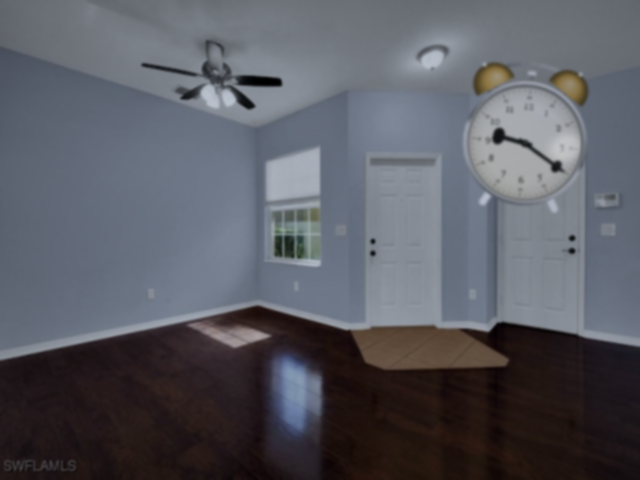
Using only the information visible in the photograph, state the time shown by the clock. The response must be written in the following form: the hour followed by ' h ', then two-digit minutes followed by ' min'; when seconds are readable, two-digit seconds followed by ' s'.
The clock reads 9 h 20 min
